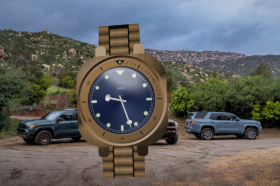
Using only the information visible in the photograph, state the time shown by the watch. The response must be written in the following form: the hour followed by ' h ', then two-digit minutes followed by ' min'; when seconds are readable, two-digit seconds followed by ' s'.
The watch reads 9 h 27 min
